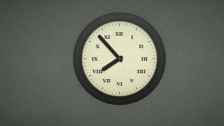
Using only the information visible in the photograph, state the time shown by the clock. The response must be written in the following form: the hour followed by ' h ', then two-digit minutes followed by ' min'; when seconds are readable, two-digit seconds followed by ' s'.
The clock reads 7 h 53 min
